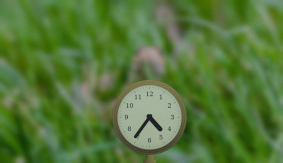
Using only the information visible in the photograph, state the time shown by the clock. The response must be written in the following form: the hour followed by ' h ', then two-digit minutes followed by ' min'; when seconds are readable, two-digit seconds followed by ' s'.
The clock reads 4 h 36 min
